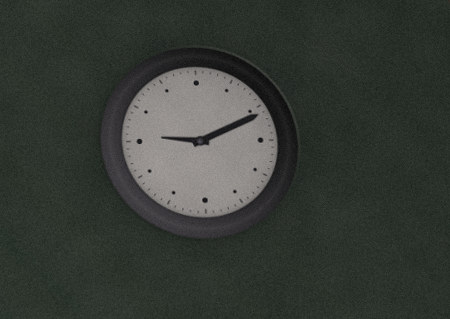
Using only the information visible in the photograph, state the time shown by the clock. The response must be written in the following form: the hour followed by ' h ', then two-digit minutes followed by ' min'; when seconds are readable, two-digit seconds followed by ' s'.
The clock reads 9 h 11 min
